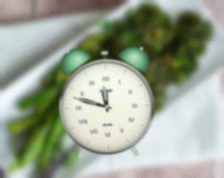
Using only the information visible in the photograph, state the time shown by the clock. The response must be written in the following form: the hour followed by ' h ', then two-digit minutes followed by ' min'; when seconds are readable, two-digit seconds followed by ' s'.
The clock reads 11 h 48 min
